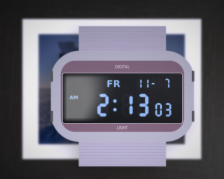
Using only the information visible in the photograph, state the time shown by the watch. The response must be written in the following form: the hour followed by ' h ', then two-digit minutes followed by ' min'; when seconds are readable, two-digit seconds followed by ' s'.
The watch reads 2 h 13 min 03 s
